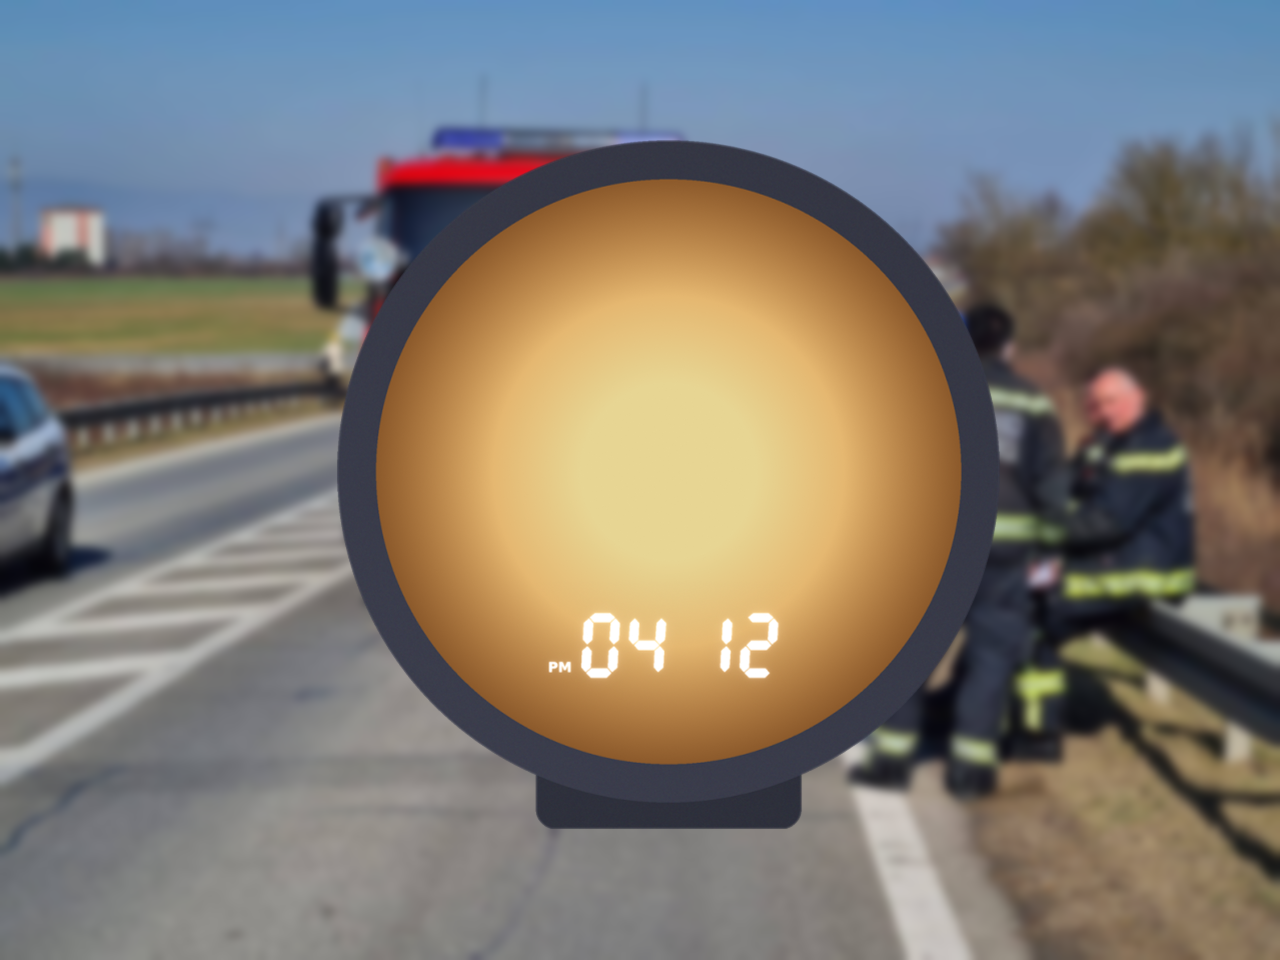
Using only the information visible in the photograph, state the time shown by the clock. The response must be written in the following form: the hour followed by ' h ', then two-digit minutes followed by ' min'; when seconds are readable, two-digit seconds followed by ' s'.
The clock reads 4 h 12 min
